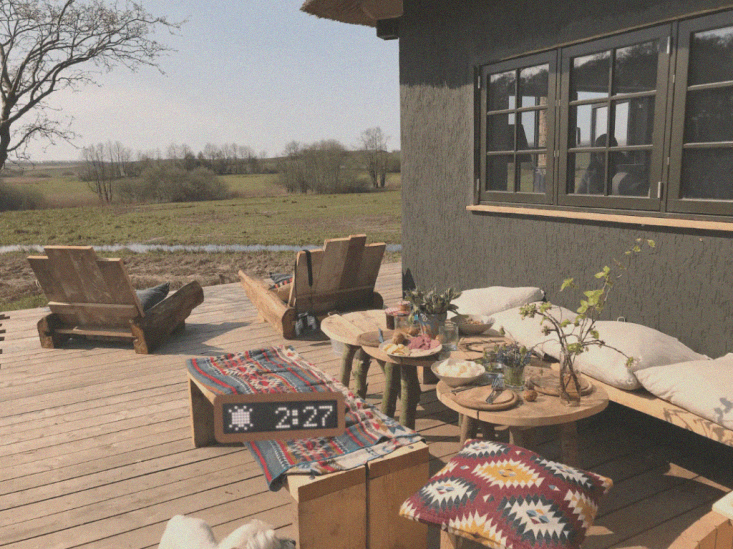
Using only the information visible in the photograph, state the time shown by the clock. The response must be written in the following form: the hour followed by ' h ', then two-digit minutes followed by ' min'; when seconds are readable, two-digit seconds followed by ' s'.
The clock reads 2 h 27 min
